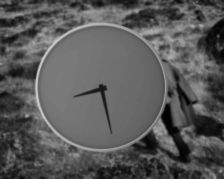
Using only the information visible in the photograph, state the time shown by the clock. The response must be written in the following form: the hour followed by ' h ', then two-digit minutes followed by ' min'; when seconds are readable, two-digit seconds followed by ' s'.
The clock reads 8 h 28 min
